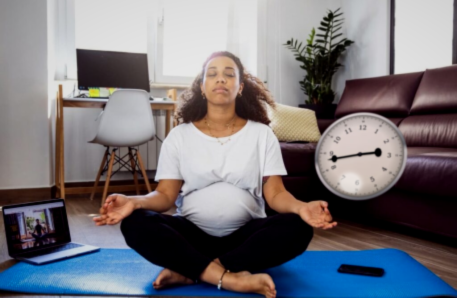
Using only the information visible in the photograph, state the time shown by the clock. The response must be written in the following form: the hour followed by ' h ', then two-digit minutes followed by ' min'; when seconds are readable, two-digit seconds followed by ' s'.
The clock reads 2 h 43 min
